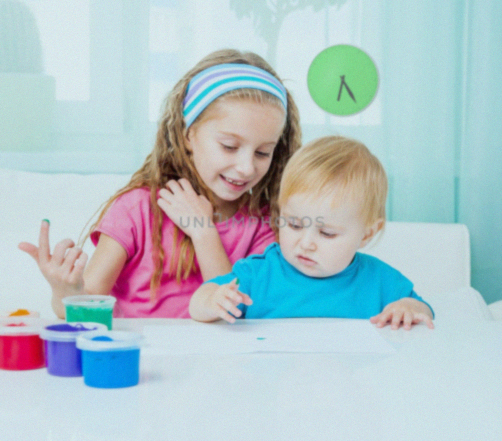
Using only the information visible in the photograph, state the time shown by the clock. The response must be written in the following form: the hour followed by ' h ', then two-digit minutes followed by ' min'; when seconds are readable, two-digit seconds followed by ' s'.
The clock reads 6 h 25 min
